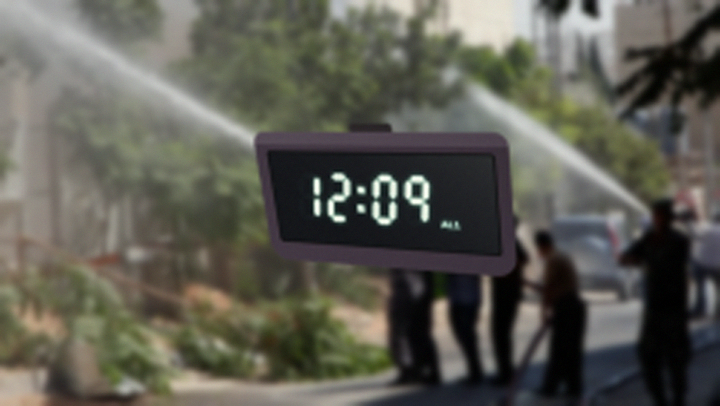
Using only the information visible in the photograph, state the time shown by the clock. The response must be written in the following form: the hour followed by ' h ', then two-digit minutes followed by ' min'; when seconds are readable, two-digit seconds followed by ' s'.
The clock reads 12 h 09 min
